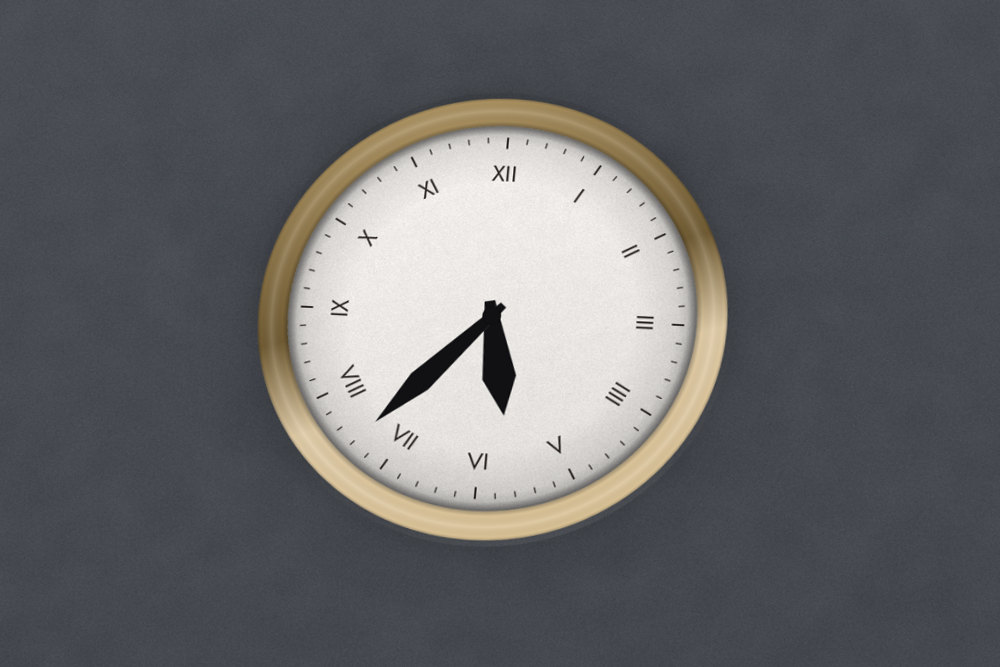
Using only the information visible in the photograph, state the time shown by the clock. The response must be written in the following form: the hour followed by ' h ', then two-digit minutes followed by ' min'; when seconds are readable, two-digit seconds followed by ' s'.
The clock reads 5 h 37 min
